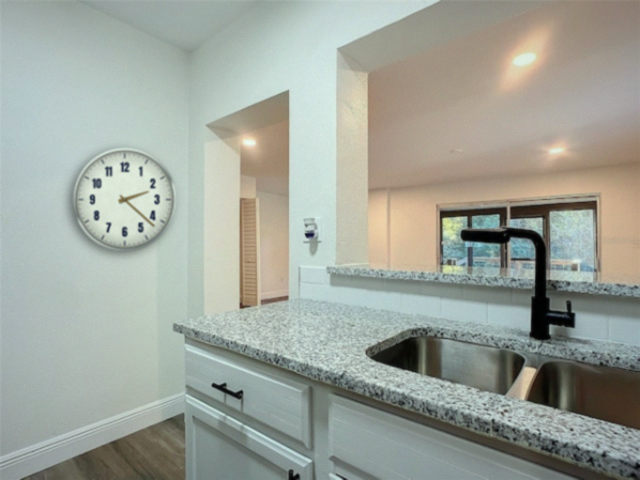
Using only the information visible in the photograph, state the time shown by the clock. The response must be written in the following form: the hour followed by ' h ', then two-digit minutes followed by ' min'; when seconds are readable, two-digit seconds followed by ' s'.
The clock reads 2 h 22 min
